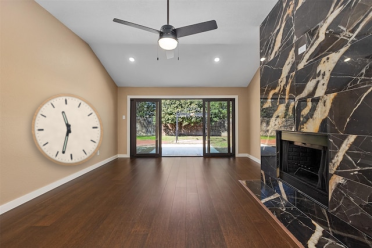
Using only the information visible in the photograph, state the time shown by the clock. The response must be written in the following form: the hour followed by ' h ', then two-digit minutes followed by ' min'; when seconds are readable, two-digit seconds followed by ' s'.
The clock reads 11 h 33 min
